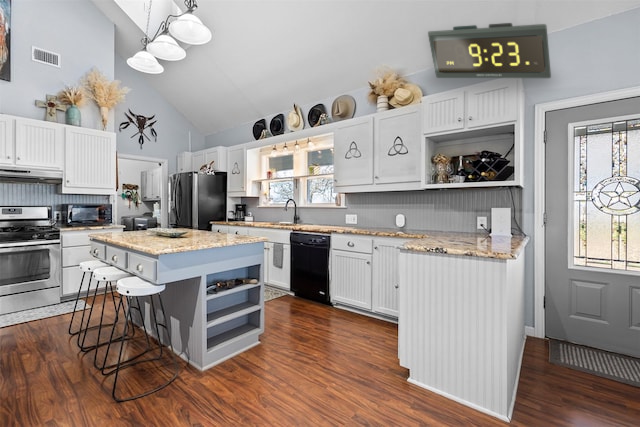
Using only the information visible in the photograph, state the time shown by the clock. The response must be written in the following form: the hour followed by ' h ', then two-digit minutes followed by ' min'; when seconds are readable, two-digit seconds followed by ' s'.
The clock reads 9 h 23 min
